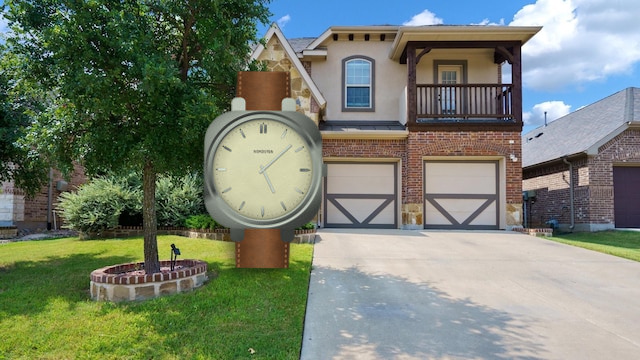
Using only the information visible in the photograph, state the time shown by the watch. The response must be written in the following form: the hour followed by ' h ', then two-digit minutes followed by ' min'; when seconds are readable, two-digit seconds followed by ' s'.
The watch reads 5 h 08 min
